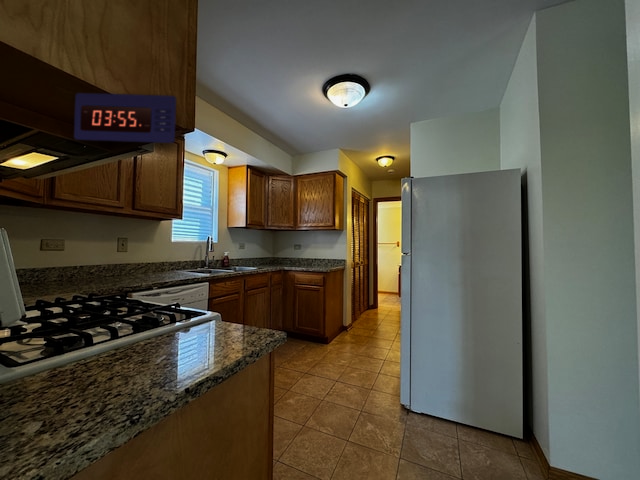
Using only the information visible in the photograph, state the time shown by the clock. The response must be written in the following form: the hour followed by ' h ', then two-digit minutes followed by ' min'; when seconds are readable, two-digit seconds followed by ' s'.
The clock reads 3 h 55 min
